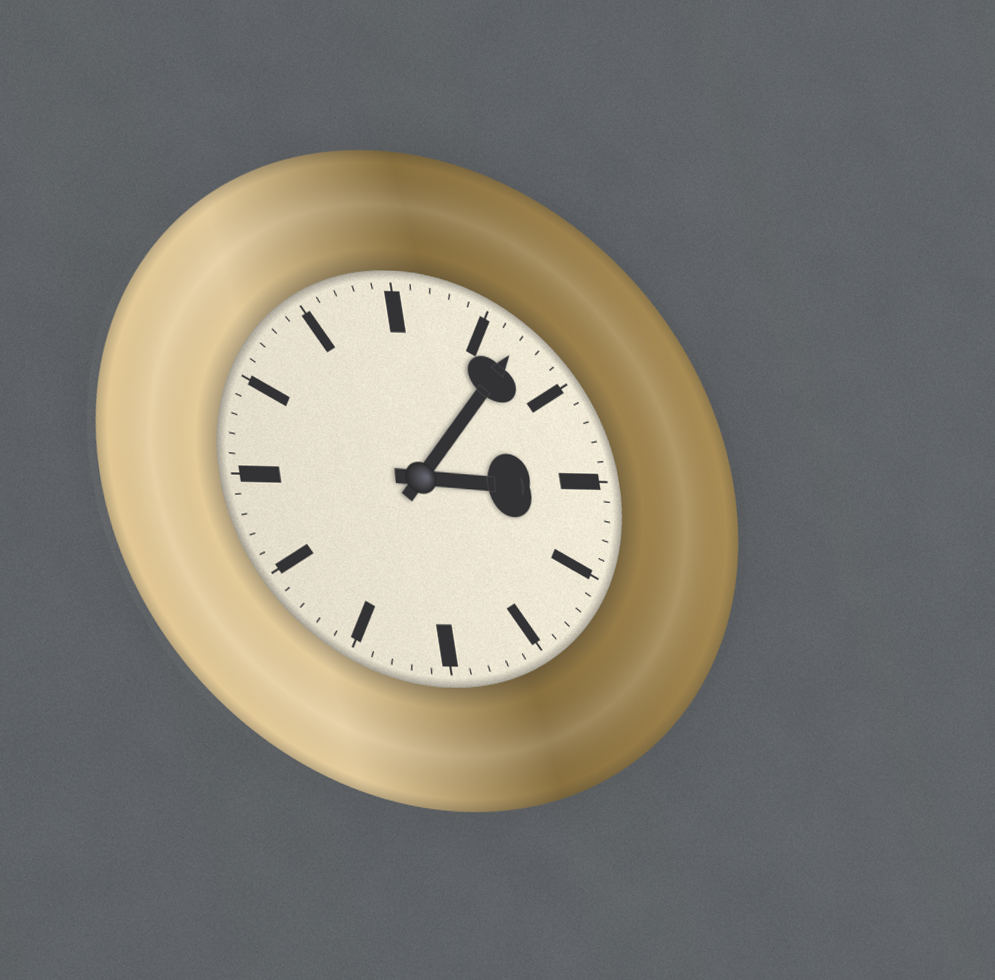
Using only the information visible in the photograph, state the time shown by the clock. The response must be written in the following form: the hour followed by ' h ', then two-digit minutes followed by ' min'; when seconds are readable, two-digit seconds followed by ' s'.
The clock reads 3 h 07 min
